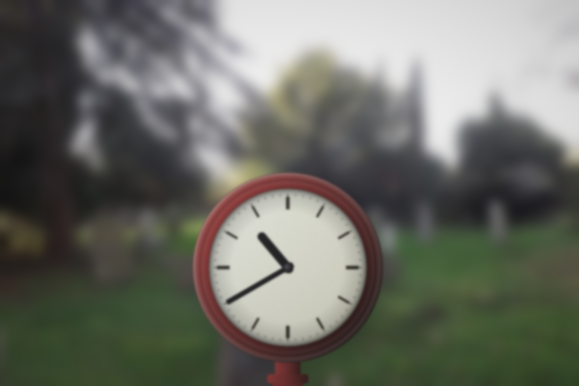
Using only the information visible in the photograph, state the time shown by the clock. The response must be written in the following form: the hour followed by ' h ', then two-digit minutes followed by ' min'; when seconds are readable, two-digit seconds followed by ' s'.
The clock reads 10 h 40 min
